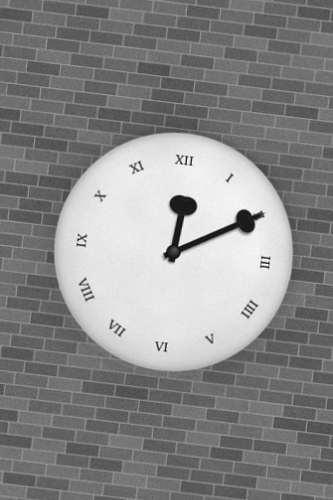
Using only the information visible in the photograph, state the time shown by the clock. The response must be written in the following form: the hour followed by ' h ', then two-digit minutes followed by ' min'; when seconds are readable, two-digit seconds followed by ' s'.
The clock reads 12 h 10 min
